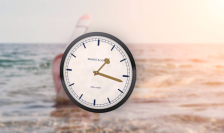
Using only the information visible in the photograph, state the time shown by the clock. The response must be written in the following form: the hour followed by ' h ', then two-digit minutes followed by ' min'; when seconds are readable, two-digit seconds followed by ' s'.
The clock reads 1 h 17 min
